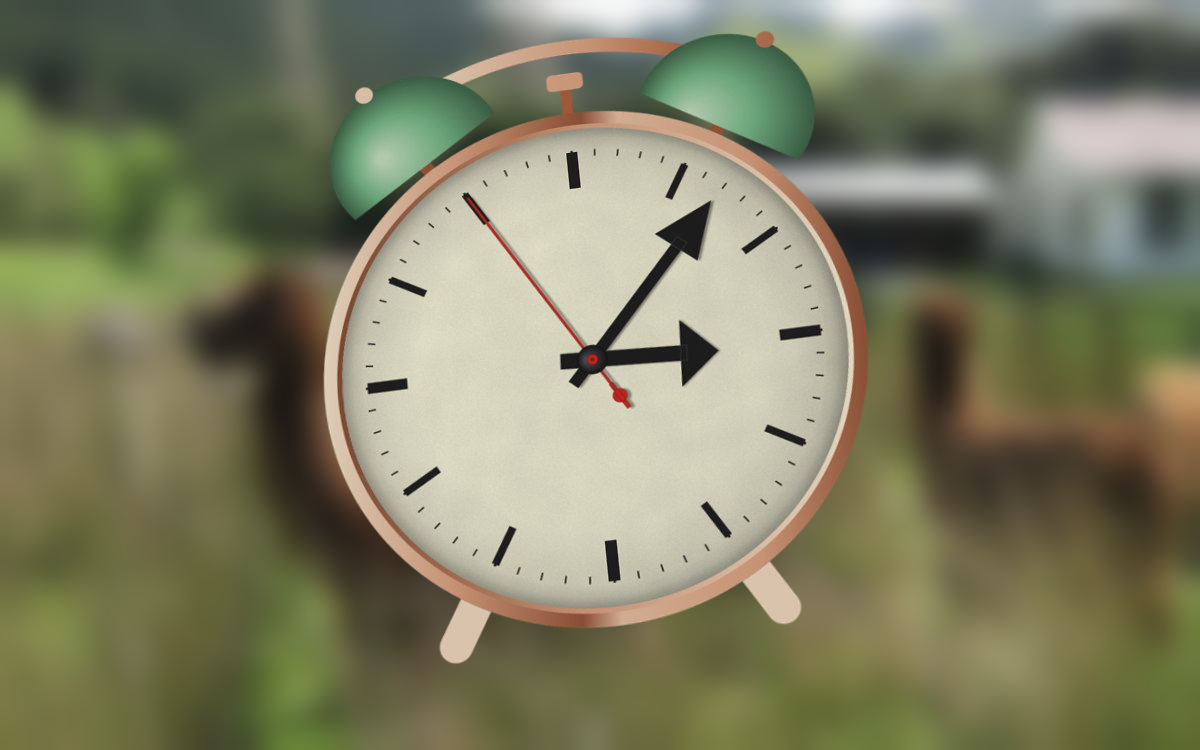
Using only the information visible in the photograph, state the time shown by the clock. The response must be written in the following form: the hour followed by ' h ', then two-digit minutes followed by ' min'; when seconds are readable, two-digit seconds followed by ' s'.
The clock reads 3 h 06 min 55 s
